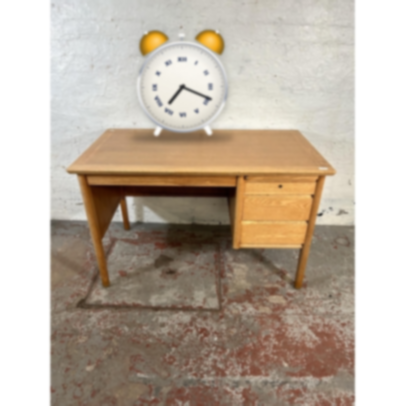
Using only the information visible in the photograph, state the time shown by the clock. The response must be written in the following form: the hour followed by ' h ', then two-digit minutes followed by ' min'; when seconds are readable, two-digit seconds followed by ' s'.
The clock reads 7 h 19 min
